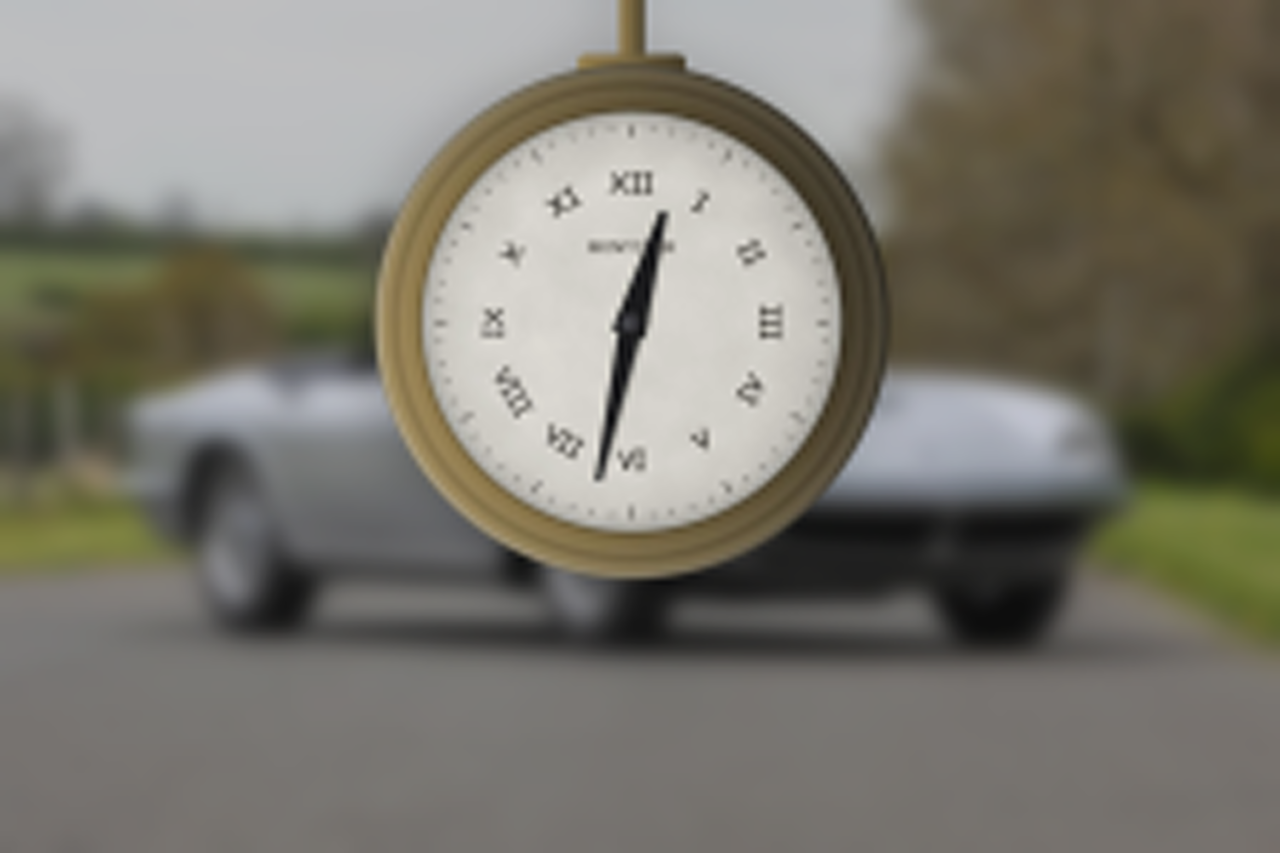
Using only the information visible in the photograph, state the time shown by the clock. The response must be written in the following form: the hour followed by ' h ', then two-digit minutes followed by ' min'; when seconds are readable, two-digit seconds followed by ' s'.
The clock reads 12 h 32 min
